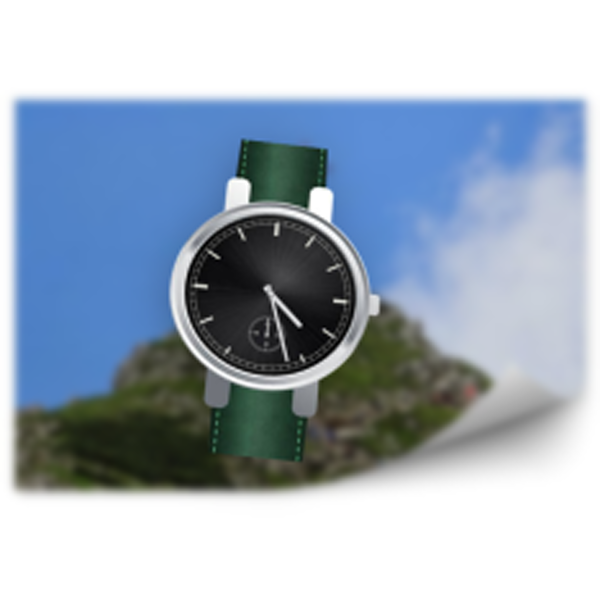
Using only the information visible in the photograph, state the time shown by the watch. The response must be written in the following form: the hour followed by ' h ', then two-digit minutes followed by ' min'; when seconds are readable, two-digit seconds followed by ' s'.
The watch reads 4 h 27 min
